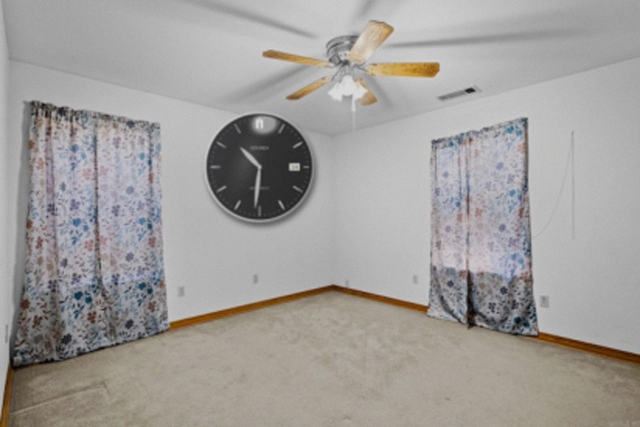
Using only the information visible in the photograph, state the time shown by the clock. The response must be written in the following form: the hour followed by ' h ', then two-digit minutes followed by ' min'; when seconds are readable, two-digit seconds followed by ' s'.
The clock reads 10 h 31 min
